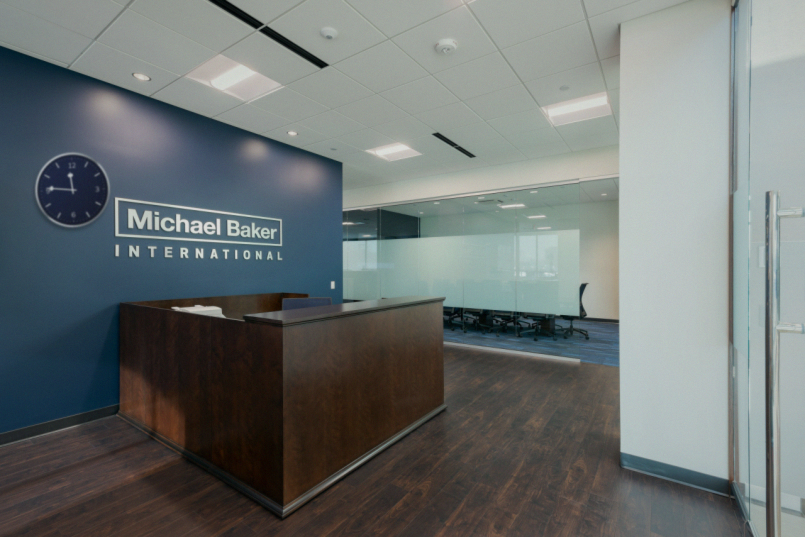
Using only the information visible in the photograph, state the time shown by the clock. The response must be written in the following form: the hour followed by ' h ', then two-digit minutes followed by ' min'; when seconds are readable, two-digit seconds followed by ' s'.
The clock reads 11 h 46 min
